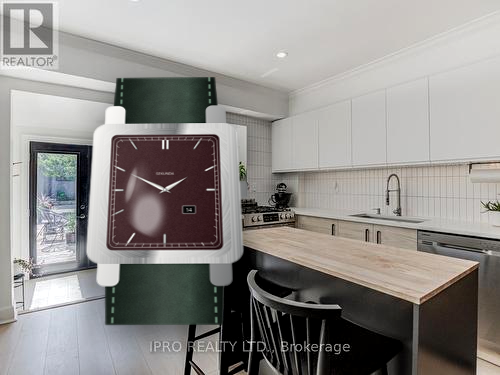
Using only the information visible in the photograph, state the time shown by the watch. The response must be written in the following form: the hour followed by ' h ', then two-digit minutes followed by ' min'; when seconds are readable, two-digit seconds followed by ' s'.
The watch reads 1 h 50 min
